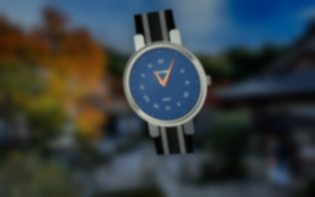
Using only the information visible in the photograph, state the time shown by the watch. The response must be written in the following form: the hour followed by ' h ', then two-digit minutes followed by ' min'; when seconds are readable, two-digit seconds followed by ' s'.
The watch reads 11 h 05 min
